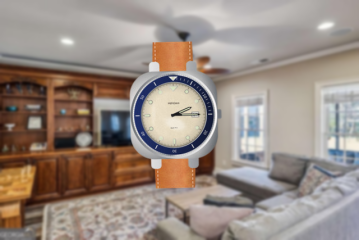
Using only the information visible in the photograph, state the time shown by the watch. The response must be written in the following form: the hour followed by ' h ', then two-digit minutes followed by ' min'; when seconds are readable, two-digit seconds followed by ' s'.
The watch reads 2 h 15 min
